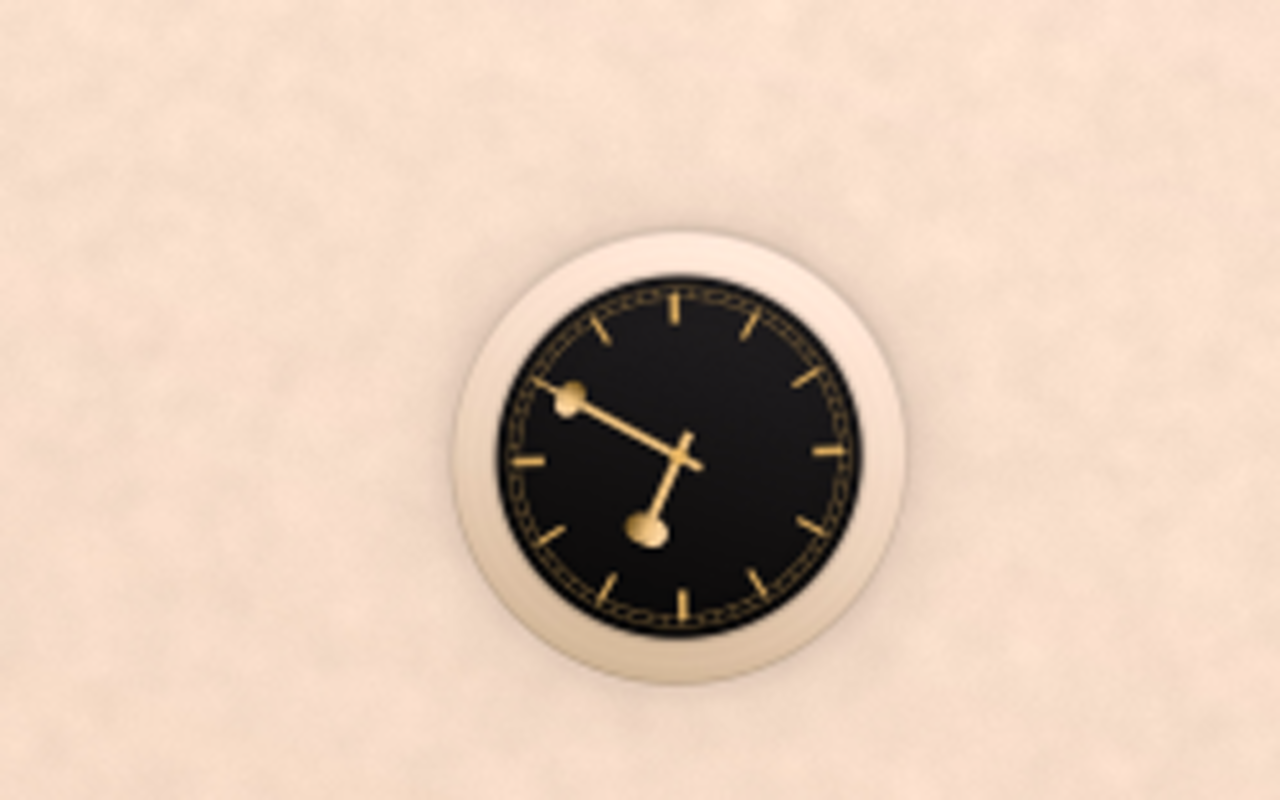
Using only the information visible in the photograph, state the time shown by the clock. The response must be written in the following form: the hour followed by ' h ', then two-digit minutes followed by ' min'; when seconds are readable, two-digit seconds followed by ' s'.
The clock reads 6 h 50 min
